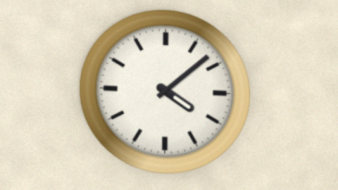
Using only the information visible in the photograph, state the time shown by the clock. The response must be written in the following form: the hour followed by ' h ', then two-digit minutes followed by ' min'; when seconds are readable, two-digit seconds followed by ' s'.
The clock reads 4 h 08 min
